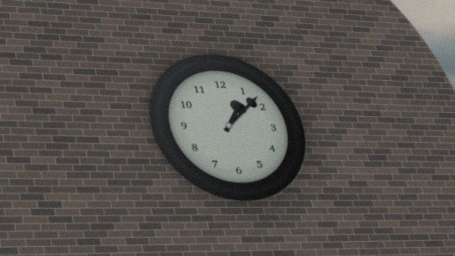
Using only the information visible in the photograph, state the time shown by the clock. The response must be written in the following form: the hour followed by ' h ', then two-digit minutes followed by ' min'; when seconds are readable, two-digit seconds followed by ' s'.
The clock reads 1 h 08 min
